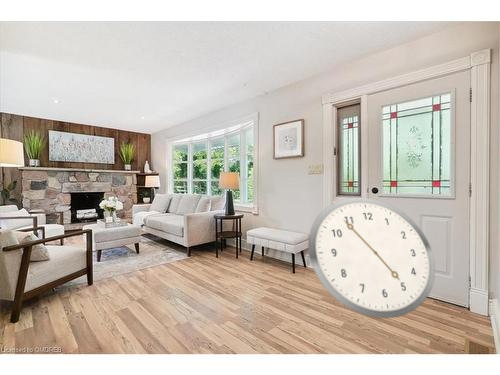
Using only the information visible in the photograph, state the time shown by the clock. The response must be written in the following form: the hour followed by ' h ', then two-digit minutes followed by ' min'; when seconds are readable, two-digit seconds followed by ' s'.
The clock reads 4 h 54 min
